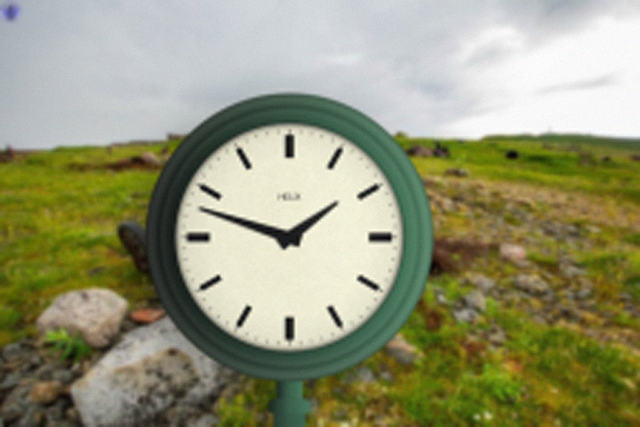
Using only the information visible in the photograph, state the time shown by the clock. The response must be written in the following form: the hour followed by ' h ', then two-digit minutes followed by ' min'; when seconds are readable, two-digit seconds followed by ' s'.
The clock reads 1 h 48 min
